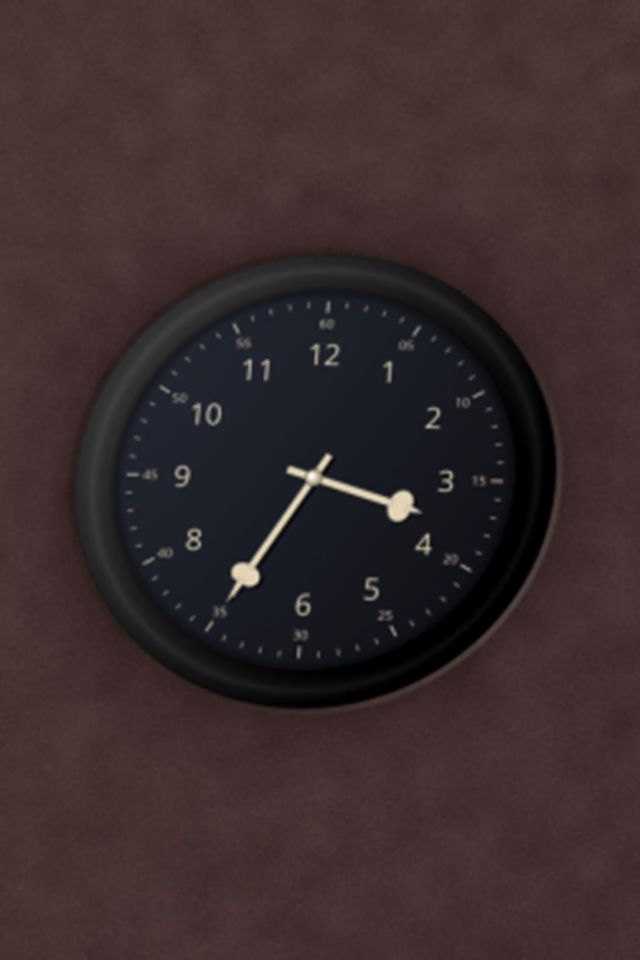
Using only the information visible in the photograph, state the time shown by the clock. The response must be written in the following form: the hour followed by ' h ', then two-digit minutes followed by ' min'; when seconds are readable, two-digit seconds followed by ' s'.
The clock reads 3 h 35 min
